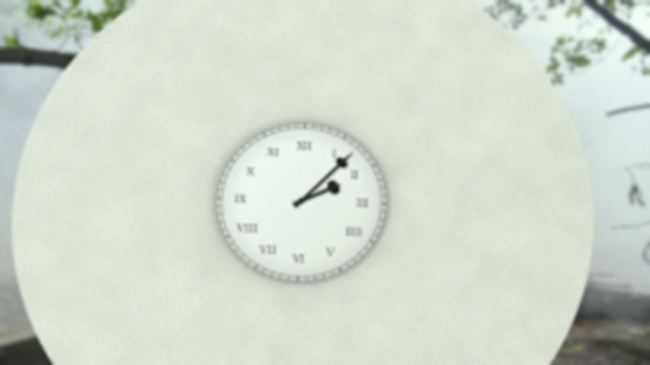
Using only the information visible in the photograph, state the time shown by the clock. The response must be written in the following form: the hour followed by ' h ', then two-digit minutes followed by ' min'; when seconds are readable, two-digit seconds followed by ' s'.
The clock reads 2 h 07 min
